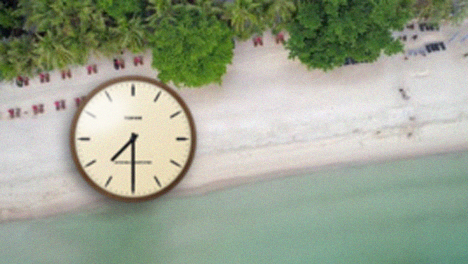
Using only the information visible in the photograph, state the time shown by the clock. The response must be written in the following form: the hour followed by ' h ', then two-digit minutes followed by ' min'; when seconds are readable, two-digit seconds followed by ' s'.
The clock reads 7 h 30 min
